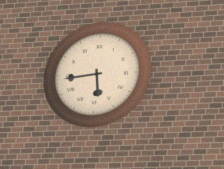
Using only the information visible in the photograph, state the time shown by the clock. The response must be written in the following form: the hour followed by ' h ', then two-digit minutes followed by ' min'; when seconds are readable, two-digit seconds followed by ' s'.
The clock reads 5 h 44 min
